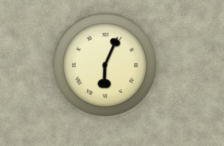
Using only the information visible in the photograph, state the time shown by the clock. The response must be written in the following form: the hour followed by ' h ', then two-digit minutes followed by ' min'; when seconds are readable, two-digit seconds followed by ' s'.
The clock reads 6 h 04 min
